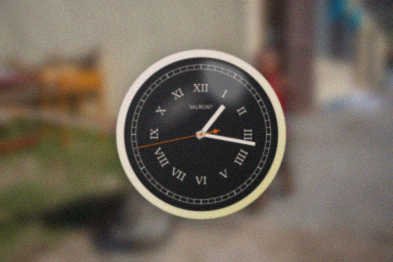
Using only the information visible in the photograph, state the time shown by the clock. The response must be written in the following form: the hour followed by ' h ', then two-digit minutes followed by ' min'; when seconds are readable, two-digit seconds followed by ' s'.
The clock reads 1 h 16 min 43 s
